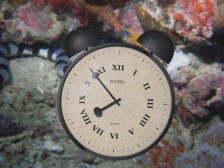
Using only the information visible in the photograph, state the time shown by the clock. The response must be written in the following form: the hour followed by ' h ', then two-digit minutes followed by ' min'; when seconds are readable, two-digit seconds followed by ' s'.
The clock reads 7 h 53 min
